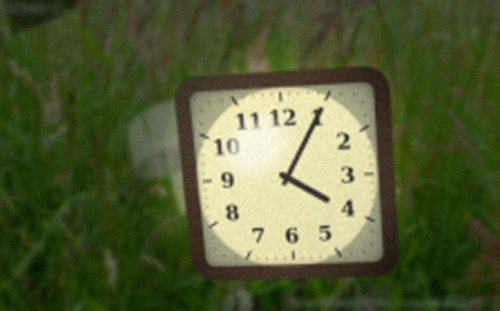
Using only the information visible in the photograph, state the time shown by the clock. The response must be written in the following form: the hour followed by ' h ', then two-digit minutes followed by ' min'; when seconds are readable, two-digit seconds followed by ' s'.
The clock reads 4 h 05 min
